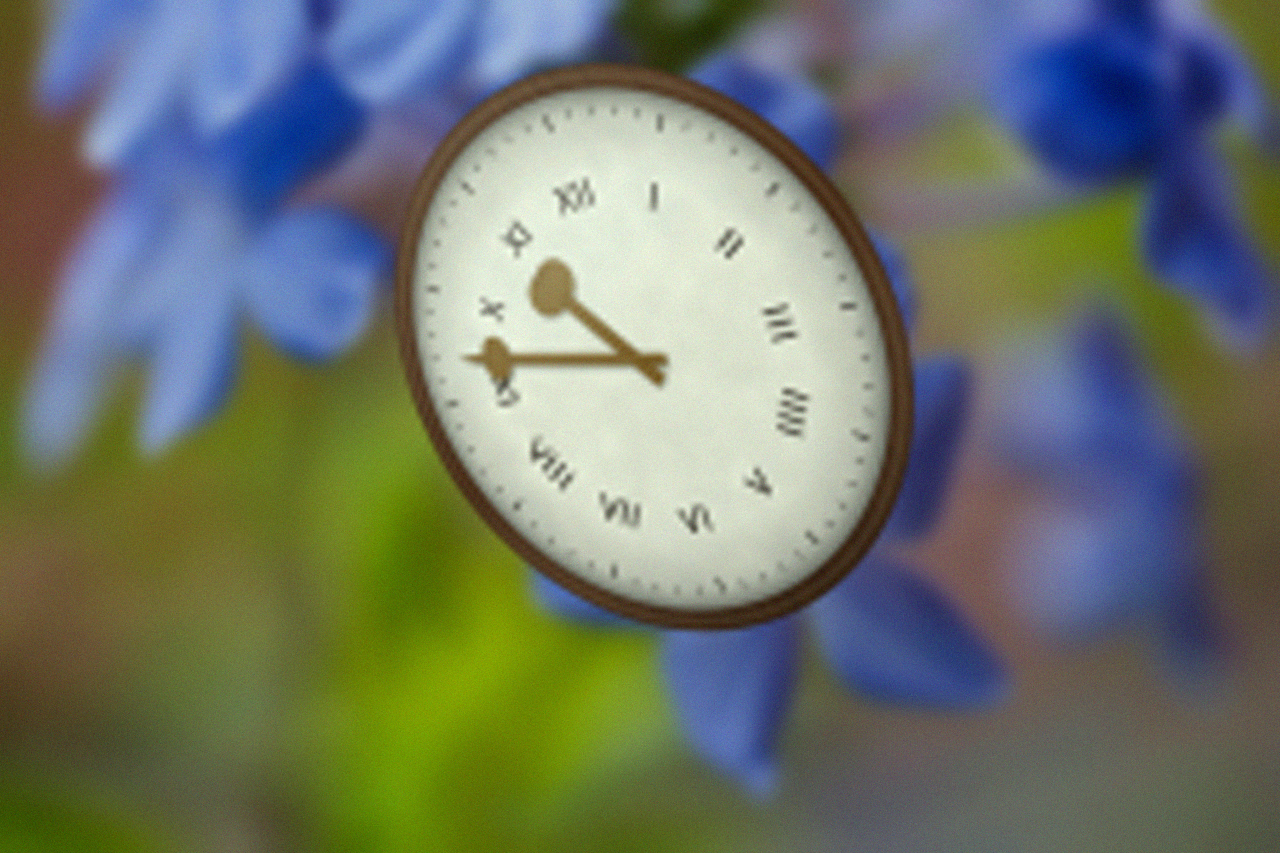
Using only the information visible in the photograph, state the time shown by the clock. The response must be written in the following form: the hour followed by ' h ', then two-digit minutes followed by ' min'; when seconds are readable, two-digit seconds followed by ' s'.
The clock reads 10 h 47 min
